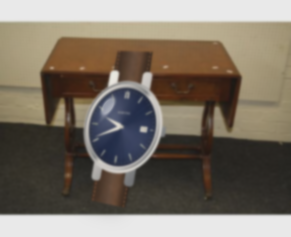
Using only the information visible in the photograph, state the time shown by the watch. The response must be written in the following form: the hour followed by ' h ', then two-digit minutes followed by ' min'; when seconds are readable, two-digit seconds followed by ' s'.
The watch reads 9 h 41 min
